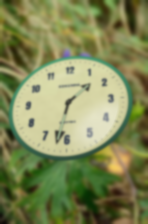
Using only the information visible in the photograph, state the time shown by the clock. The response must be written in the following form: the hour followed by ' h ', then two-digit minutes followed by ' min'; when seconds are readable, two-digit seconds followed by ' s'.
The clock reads 1 h 32 min
